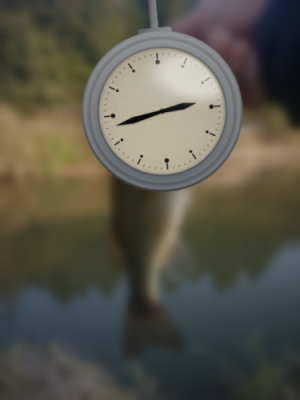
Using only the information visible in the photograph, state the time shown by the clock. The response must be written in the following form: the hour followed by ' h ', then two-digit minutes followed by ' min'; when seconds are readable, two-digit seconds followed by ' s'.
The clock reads 2 h 43 min
